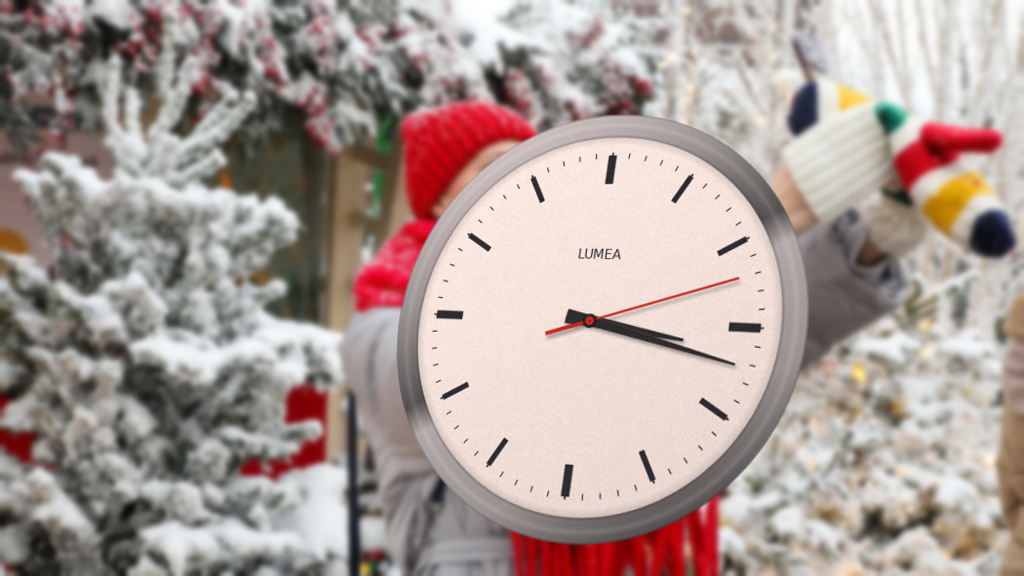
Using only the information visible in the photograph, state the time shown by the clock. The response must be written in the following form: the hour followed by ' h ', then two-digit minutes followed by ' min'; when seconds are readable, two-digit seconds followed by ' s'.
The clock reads 3 h 17 min 12 s
